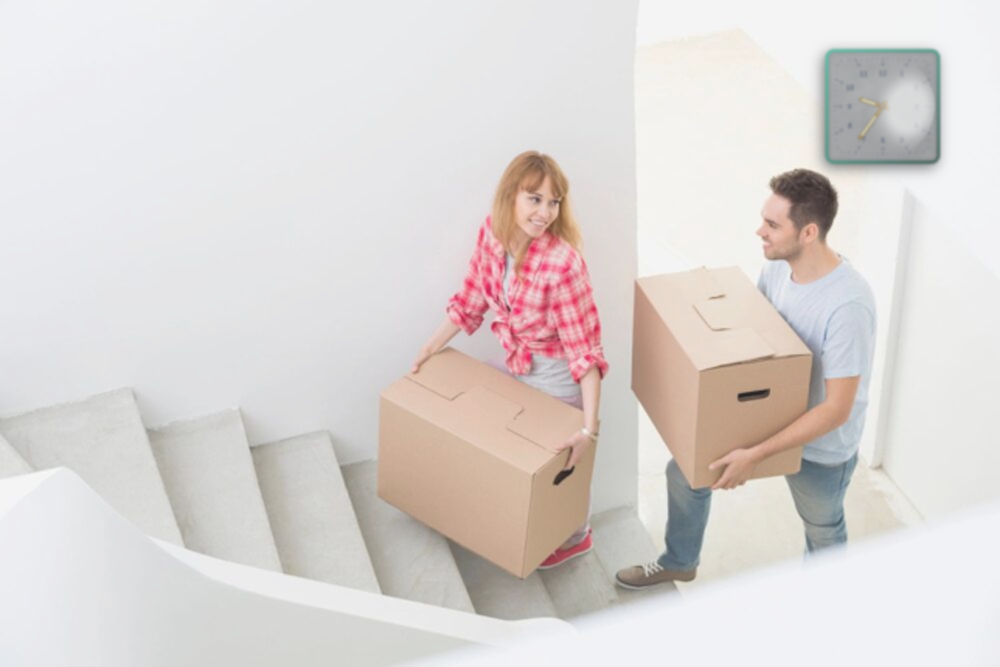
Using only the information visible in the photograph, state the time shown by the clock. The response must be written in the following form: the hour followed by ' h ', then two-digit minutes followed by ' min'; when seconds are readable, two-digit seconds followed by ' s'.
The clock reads 9 h 36 min
